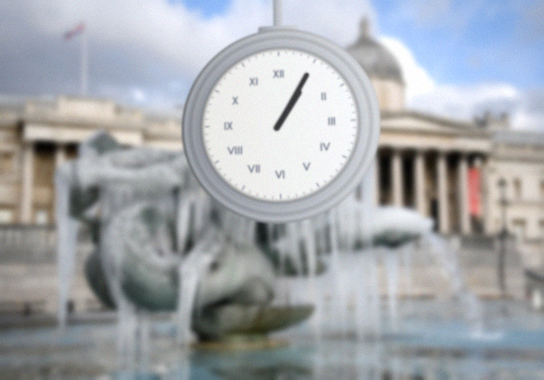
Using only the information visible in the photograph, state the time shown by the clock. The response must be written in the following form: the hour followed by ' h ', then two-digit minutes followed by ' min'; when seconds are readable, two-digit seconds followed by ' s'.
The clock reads 1 h 05 min
